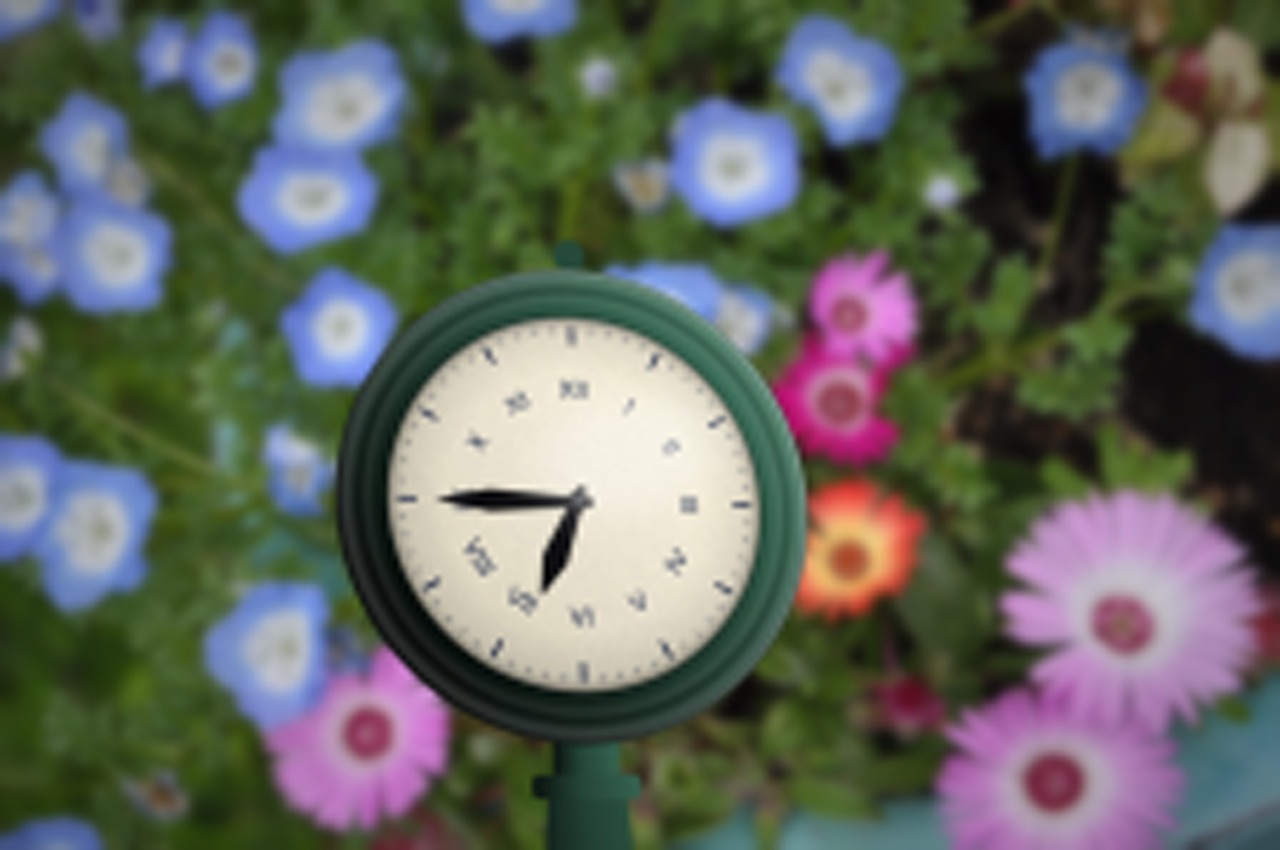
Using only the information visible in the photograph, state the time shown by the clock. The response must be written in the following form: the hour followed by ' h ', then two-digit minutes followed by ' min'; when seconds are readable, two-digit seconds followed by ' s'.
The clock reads 6 h 45 min
